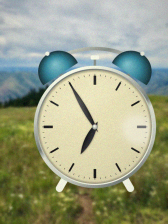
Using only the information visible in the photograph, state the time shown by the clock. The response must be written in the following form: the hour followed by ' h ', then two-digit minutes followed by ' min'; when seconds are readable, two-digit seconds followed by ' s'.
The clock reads 6 h 55 min
